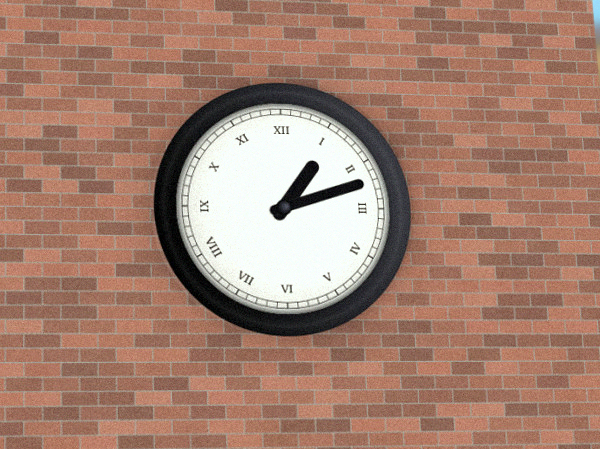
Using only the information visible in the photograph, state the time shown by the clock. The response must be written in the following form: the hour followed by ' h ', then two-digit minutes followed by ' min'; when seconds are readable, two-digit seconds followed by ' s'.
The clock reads 1 h 12 min
